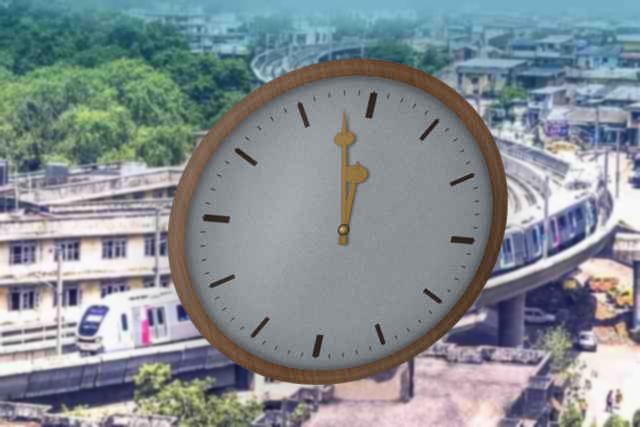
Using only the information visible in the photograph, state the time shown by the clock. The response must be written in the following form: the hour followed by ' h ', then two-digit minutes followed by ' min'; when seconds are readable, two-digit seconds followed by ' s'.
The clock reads 11 h 58 min
